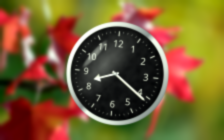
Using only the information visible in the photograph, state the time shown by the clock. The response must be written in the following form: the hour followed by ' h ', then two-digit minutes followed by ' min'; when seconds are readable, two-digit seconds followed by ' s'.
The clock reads 8 h 21 min
